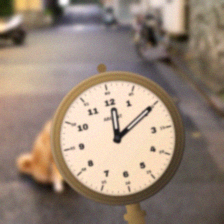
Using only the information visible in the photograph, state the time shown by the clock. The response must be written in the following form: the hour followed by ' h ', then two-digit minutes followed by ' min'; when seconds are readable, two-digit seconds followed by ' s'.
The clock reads 12 h 10 min
